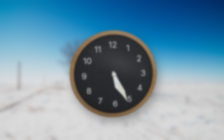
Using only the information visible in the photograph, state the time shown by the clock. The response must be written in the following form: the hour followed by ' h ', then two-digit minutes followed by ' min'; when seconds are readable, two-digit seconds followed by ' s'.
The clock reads 5 h 26 min
